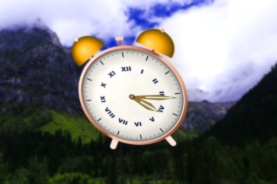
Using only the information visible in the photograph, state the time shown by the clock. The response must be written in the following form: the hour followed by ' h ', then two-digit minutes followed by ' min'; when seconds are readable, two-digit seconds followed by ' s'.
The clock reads 4 h 16 min
